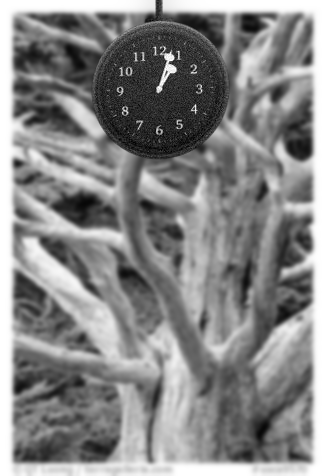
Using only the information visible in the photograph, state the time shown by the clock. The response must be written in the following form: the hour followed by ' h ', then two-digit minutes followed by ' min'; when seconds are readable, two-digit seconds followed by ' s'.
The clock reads 1 h 03 min
